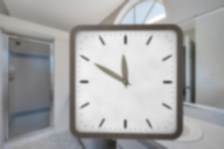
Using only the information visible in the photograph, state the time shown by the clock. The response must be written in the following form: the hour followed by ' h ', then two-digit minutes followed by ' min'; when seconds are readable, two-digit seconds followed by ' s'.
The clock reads 11 h 50 min
